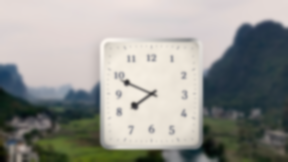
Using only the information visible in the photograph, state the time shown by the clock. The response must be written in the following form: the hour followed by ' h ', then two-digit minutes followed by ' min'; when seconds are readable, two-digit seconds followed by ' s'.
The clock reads 7 h 49 min
